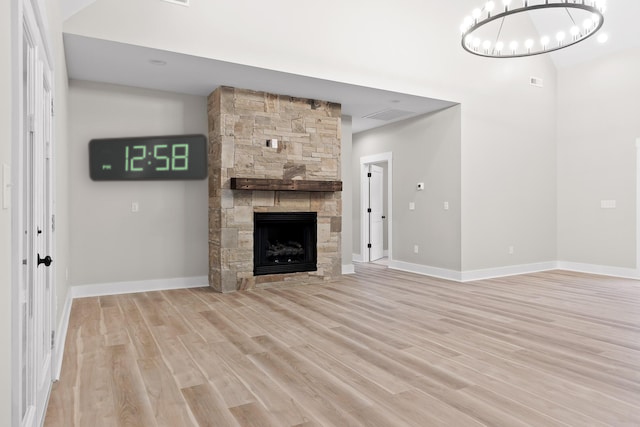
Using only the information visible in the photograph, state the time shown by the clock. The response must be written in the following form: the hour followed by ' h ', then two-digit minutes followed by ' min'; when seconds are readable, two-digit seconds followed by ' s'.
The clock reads 12 h 58 min
